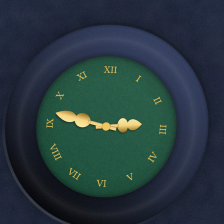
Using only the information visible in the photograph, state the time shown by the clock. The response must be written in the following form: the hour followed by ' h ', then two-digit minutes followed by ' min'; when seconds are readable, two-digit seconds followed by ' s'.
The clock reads 2 h 47 min
